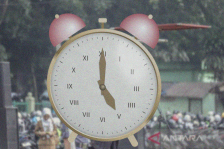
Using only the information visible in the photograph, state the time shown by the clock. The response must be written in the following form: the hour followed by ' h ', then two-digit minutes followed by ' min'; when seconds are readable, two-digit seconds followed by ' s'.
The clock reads 5 h 00 min
